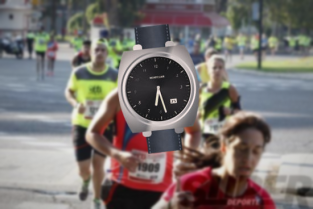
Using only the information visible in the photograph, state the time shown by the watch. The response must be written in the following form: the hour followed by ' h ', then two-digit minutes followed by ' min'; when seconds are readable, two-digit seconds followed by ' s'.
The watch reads 6 h 28 min
